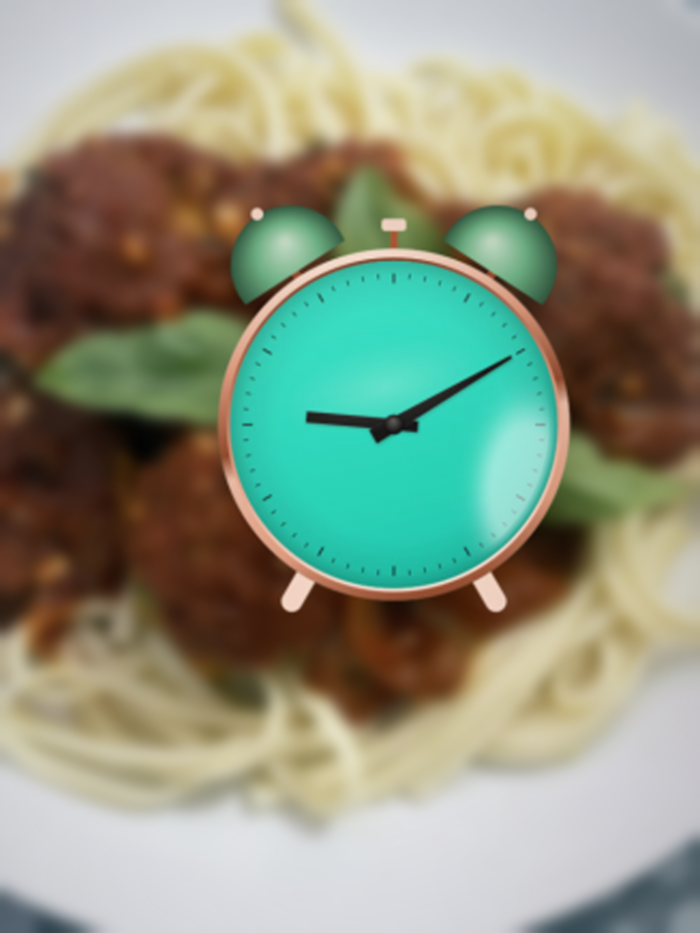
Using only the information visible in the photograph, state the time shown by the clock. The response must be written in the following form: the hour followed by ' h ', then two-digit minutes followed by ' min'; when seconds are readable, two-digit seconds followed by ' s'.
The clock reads 9 h 10 min
